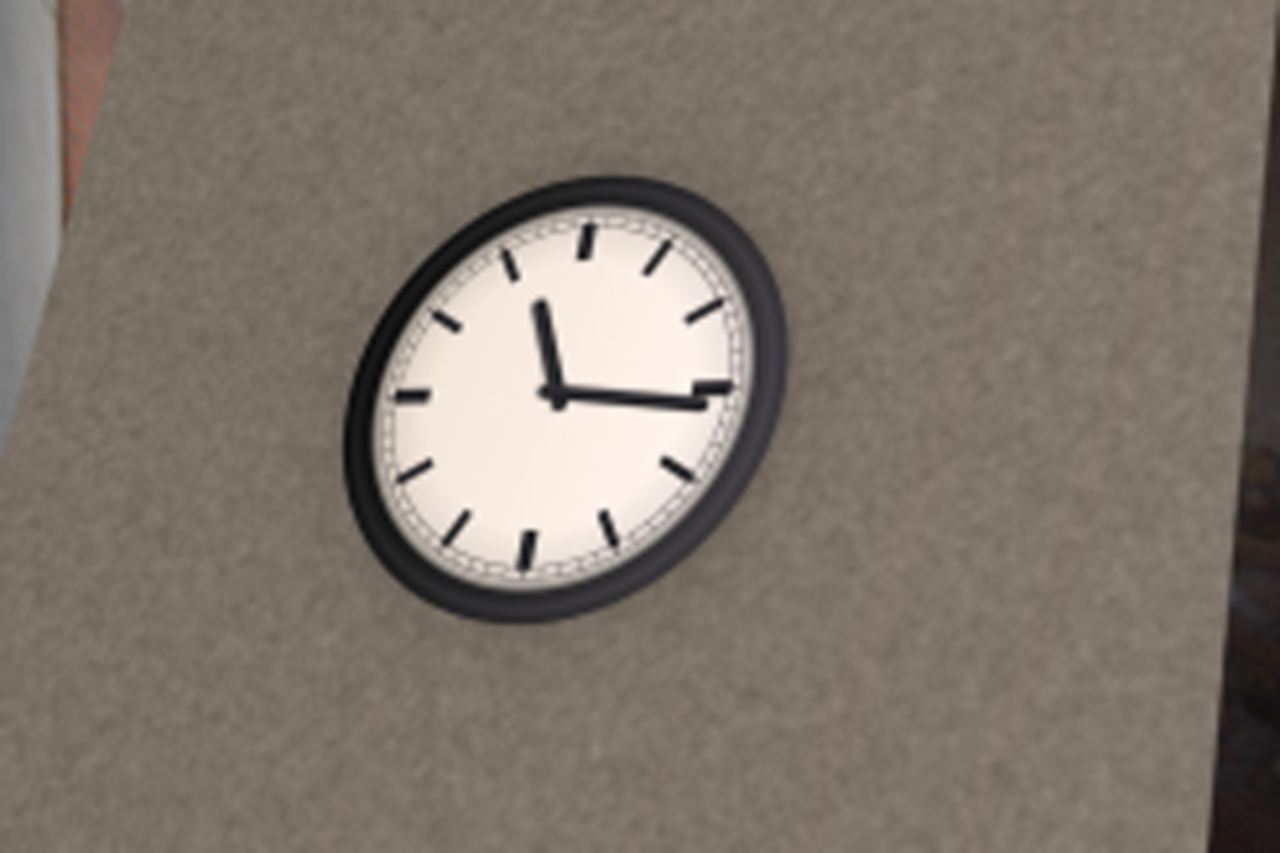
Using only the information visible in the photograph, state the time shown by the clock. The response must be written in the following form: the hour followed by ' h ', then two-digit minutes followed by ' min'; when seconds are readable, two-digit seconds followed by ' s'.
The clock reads 11 h 16 min
